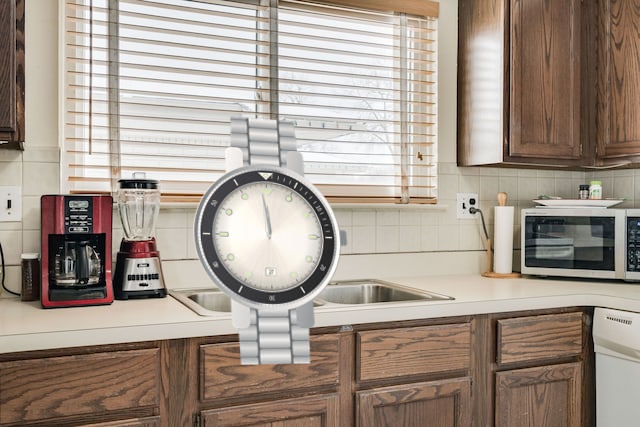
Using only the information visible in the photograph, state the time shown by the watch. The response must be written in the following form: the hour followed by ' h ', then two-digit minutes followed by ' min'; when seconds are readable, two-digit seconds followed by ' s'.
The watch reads 11 h 59 min
